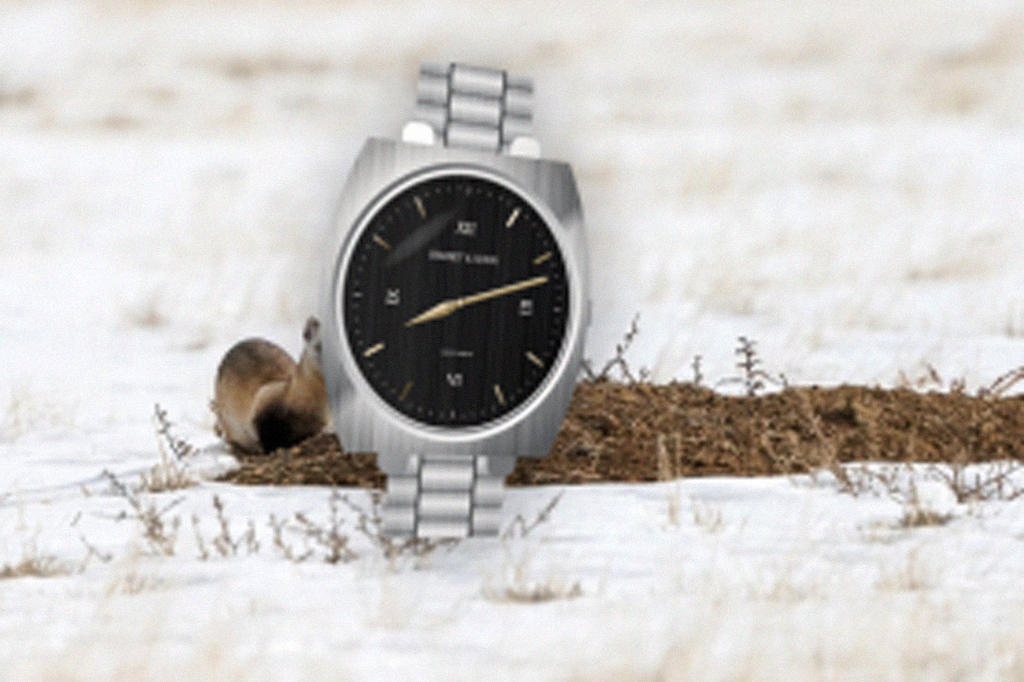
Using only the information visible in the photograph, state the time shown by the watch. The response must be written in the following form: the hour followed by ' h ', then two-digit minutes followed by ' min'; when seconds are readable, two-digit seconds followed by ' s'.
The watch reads 8 h 12 min
